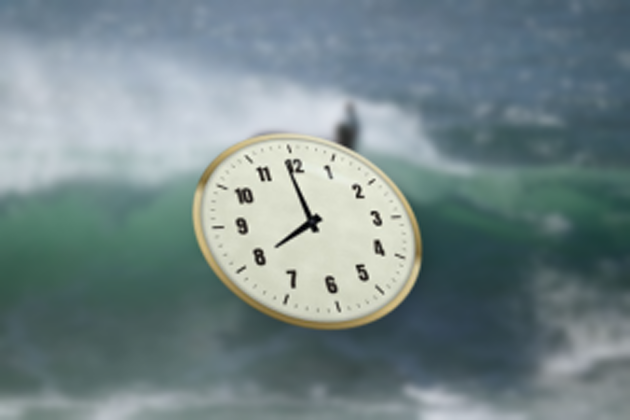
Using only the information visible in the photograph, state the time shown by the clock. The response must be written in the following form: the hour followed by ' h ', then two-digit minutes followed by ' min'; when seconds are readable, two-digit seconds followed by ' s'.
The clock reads 7 h 59 min
